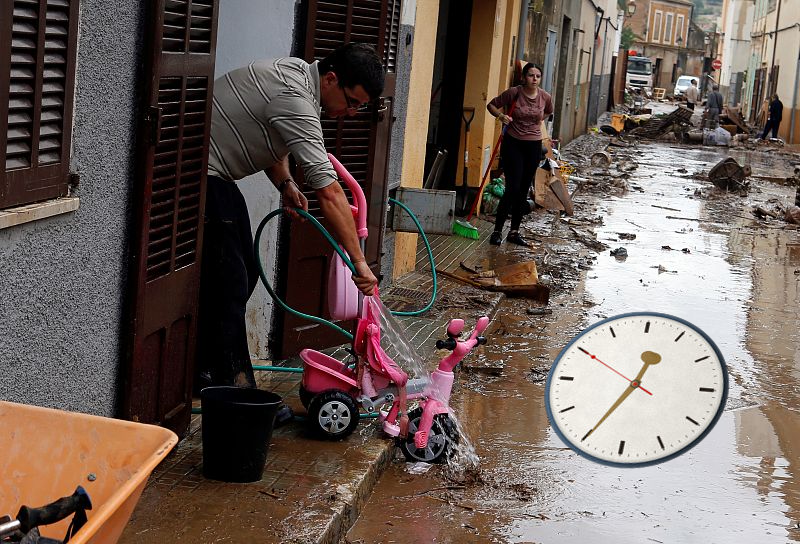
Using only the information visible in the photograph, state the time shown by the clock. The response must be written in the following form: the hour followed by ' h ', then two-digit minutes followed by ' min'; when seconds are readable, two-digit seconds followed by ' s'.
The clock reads 12 h 34 min 50 s
